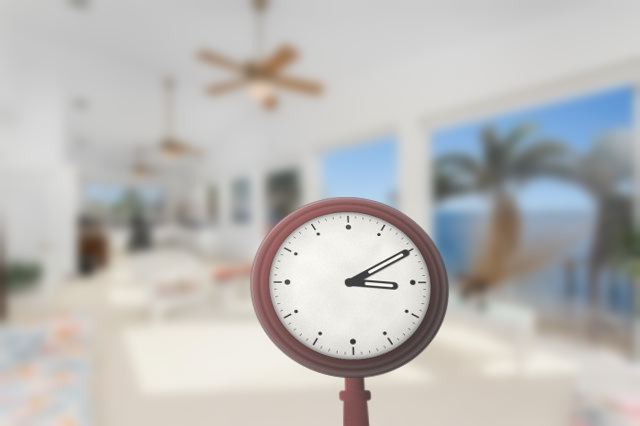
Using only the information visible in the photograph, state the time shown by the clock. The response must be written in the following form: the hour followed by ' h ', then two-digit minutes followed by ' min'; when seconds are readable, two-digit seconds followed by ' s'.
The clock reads 3 h 10 min
